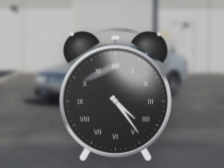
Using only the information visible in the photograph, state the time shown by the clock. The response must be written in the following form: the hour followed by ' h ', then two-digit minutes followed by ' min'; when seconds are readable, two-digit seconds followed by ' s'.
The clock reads 4 h 24 min
